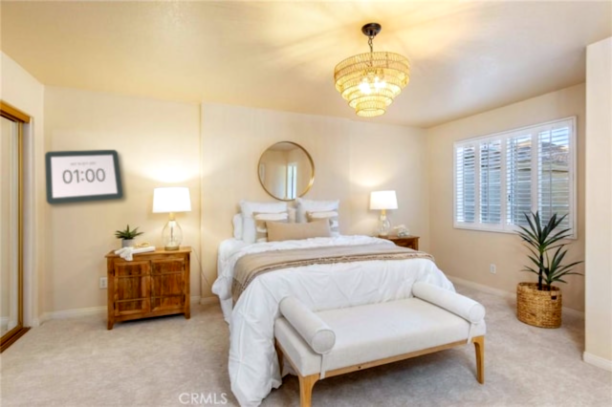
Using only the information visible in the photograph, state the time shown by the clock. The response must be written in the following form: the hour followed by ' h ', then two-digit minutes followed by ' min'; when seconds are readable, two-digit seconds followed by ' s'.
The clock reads 1 h 00 min
